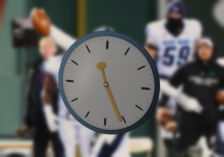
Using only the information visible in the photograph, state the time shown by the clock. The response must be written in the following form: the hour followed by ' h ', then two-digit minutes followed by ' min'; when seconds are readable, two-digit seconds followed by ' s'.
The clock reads 11 h 26 min
